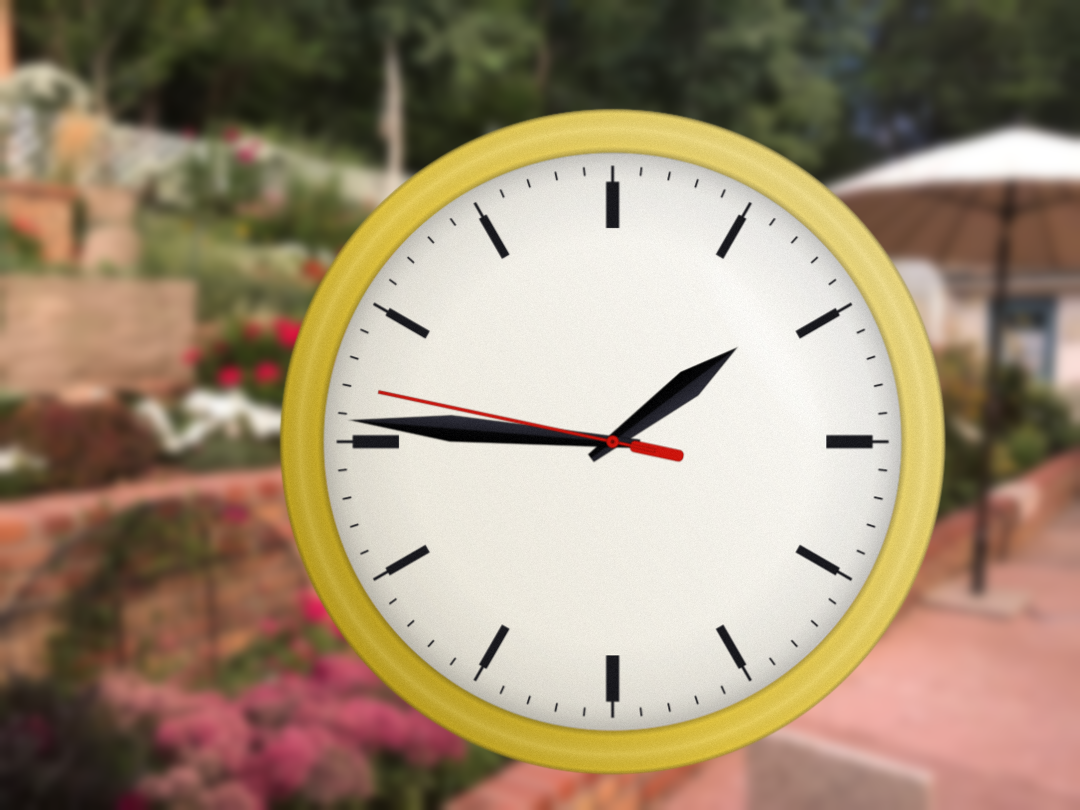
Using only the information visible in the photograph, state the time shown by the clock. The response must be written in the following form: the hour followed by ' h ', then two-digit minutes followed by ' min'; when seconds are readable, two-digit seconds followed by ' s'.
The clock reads 1 h 45 min 47 s
